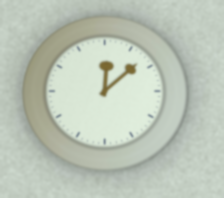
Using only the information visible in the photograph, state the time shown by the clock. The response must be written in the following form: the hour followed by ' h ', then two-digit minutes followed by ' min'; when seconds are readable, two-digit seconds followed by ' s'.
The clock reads 12 h 08 min
